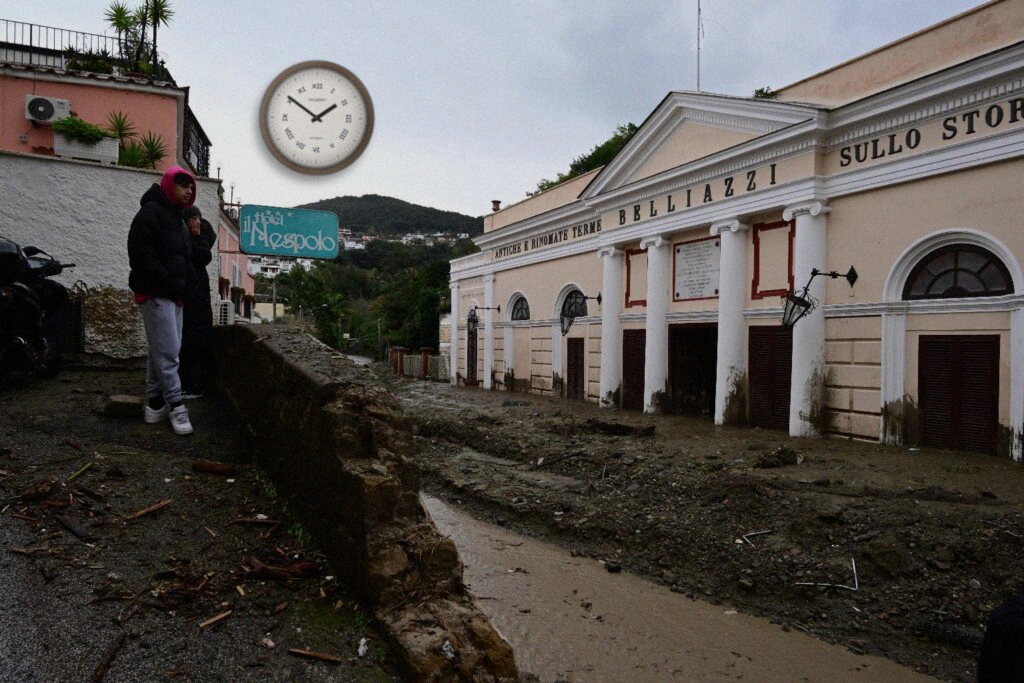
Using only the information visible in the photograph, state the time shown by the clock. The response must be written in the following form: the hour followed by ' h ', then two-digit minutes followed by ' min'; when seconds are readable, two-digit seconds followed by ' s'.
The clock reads 1 h 51 min
